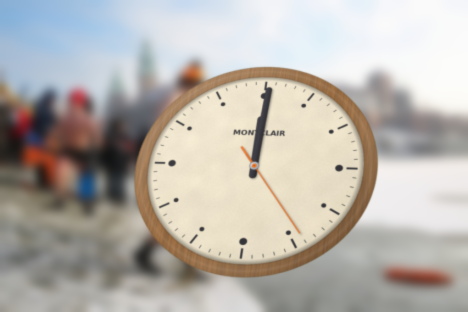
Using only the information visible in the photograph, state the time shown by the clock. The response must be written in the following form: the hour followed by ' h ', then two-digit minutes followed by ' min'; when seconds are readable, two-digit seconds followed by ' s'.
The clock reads 12 h 00 min 24 s
